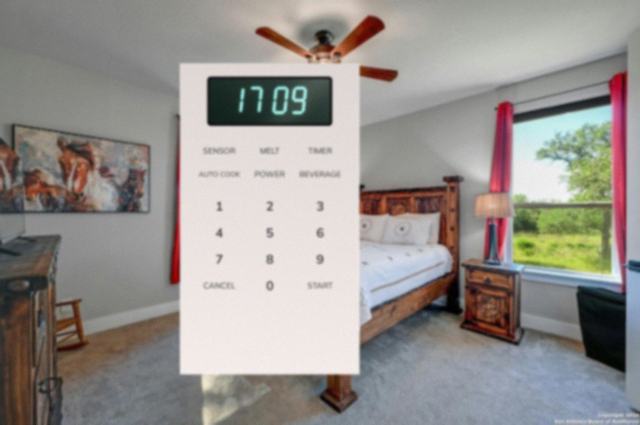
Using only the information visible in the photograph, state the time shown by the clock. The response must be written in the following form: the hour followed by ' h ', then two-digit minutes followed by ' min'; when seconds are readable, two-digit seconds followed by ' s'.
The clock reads 17 h 09 min
